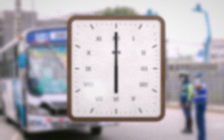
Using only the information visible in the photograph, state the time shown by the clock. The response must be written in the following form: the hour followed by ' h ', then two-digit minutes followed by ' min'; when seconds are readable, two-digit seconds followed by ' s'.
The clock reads 6 h 00 min
